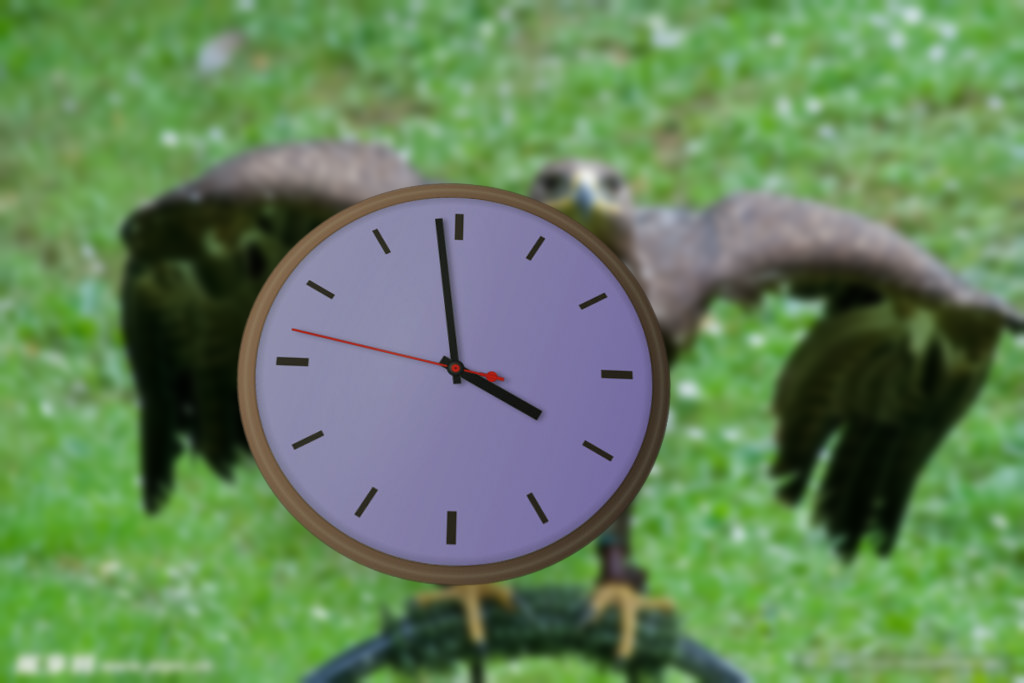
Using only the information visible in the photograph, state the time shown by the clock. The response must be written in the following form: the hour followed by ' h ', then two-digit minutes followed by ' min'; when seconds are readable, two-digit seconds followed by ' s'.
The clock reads 3 h 58 min 47 s
